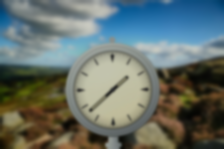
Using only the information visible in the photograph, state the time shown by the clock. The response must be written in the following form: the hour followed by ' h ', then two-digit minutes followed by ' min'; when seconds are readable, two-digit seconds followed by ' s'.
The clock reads 1 h 38 min
